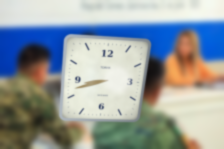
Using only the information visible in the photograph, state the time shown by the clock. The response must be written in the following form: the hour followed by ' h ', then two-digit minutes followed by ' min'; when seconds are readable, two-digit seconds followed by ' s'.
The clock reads 8 h 42 min
